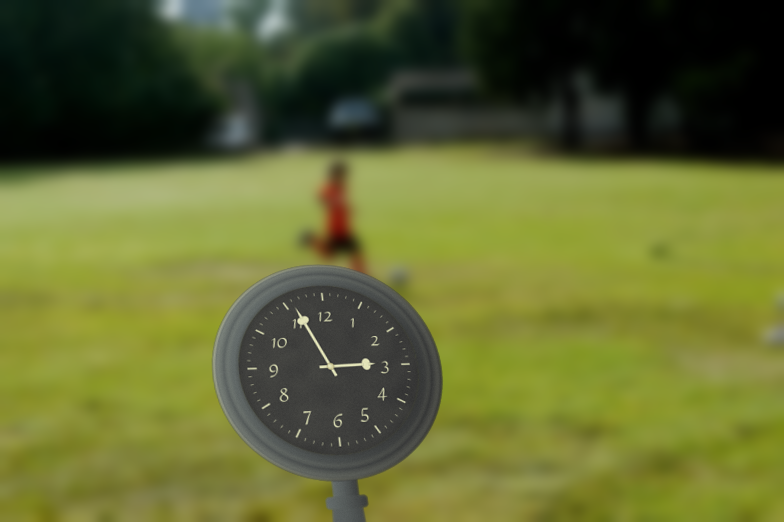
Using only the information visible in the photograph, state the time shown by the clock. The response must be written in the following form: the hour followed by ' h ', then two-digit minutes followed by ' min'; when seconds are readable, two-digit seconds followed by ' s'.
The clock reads 2 h 56 min
